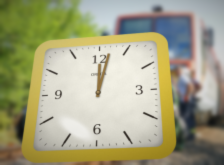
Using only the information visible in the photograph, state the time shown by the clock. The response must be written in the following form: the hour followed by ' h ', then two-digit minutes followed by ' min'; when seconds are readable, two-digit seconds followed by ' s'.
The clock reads 12 h 02 min
